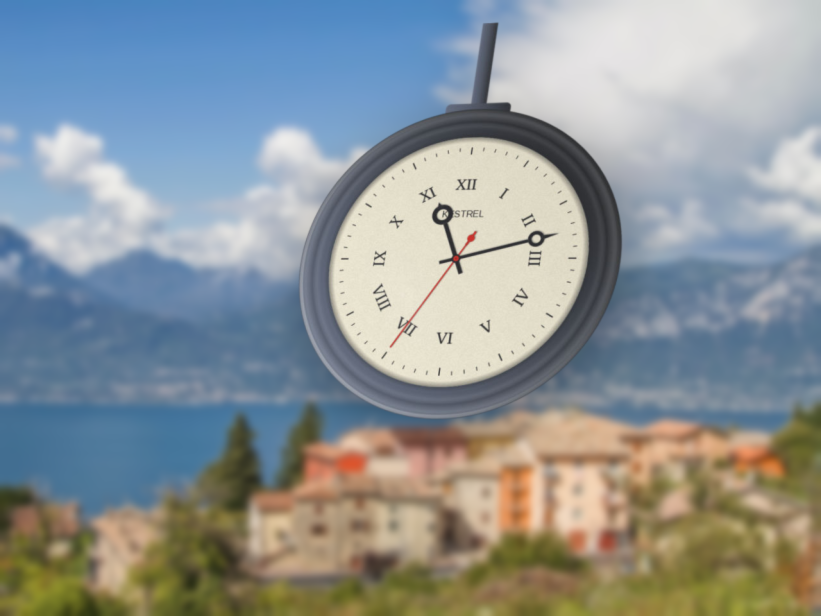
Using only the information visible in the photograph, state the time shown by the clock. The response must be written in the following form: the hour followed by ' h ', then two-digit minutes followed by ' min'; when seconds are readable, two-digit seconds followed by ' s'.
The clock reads 11 h 12 min 35 s
